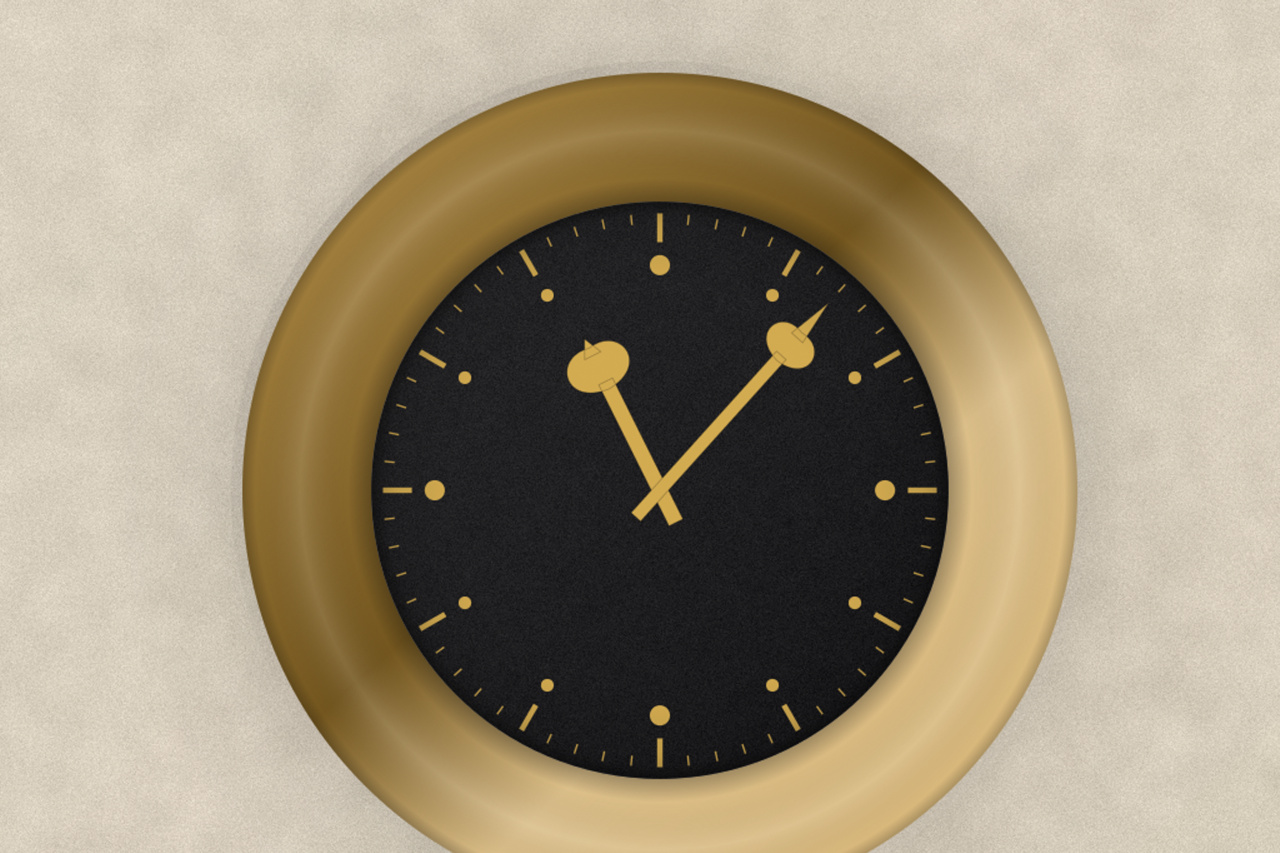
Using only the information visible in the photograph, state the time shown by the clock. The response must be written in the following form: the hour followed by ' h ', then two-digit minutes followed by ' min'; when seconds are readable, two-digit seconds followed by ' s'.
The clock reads 11 h 07 min
